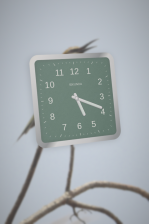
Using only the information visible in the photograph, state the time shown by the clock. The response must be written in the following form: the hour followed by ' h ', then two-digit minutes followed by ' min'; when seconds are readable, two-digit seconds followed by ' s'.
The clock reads 5 h 19 min
